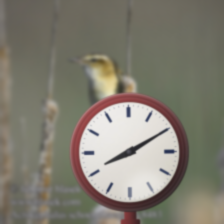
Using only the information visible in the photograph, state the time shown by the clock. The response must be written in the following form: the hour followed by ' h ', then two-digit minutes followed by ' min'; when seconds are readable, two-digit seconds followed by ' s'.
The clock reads 8 h 10 min
